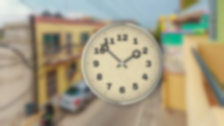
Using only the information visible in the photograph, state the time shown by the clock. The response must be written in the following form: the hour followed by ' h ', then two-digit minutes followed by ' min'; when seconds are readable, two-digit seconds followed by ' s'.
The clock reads 1 h 52 min
